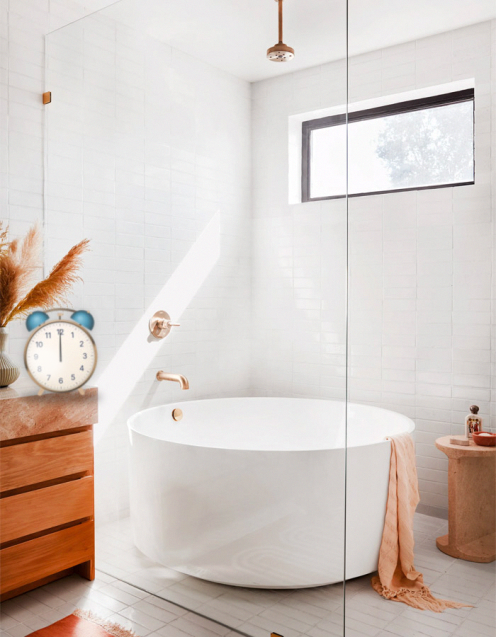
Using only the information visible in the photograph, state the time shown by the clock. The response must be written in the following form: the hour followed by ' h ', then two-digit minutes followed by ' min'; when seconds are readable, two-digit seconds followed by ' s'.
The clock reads 12 h 00 min
